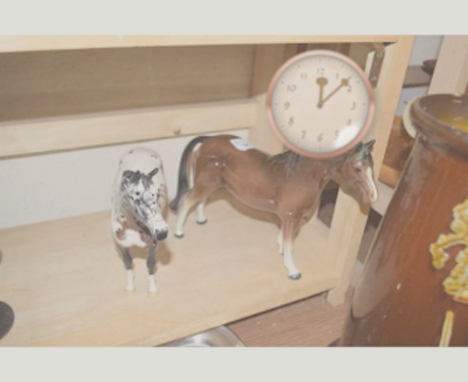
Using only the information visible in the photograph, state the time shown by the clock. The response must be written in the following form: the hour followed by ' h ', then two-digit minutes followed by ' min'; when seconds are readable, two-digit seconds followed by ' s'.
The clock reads 12 h 08 min
